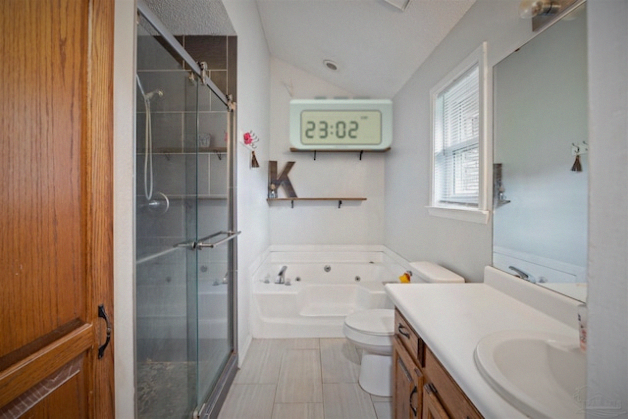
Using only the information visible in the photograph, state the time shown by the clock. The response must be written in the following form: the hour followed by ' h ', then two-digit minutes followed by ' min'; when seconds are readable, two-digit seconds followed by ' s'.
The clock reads 23 h 02 min
